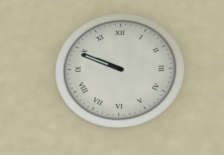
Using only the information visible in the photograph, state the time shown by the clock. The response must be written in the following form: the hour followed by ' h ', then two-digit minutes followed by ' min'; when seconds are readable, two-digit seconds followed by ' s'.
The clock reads 9 h 49 min
